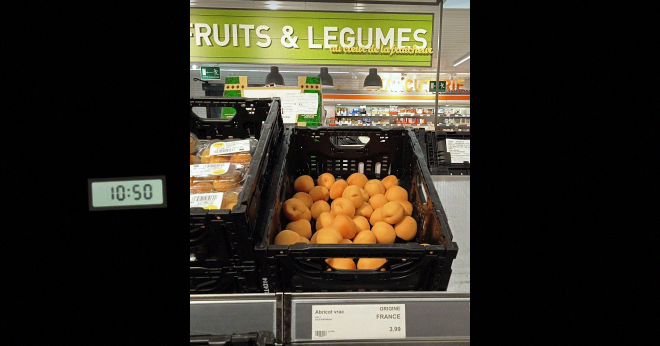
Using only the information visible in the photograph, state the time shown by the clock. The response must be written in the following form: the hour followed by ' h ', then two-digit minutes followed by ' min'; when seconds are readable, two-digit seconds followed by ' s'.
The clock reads 10 h 50 min
